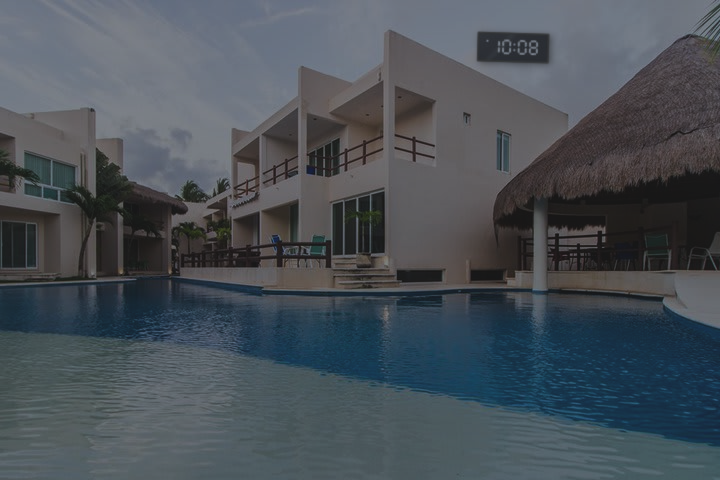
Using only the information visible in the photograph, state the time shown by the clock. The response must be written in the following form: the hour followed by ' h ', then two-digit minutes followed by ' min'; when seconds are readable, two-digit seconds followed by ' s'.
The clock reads 10 h 08 min
